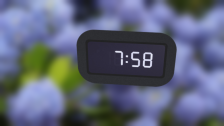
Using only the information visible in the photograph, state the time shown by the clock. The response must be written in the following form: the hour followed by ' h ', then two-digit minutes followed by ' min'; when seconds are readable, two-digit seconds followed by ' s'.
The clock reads 7 h 58 min
